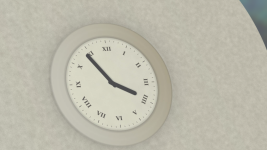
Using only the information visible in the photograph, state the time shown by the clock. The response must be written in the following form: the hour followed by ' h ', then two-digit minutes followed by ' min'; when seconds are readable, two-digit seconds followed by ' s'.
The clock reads 3 h 54 min
